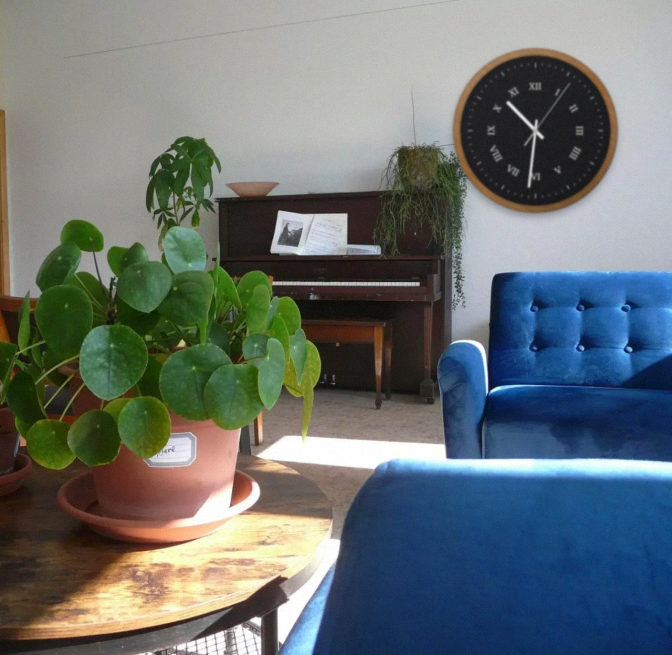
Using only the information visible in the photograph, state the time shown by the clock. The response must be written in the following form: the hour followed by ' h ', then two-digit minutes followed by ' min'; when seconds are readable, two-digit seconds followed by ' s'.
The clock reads 10 h 31 min 06 s
